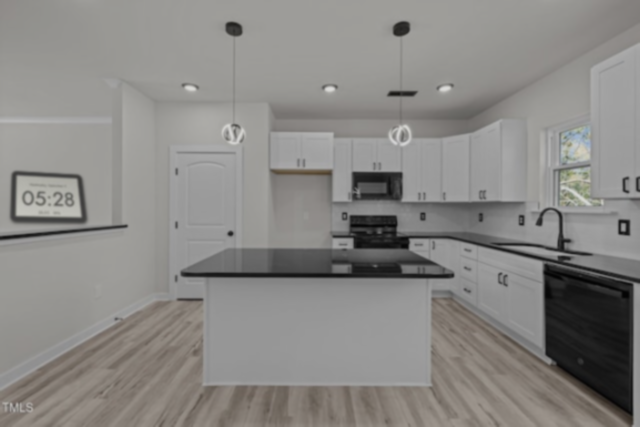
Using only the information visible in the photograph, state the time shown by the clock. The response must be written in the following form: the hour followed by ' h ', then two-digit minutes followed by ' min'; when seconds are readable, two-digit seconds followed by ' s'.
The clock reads 5 h 28 min
